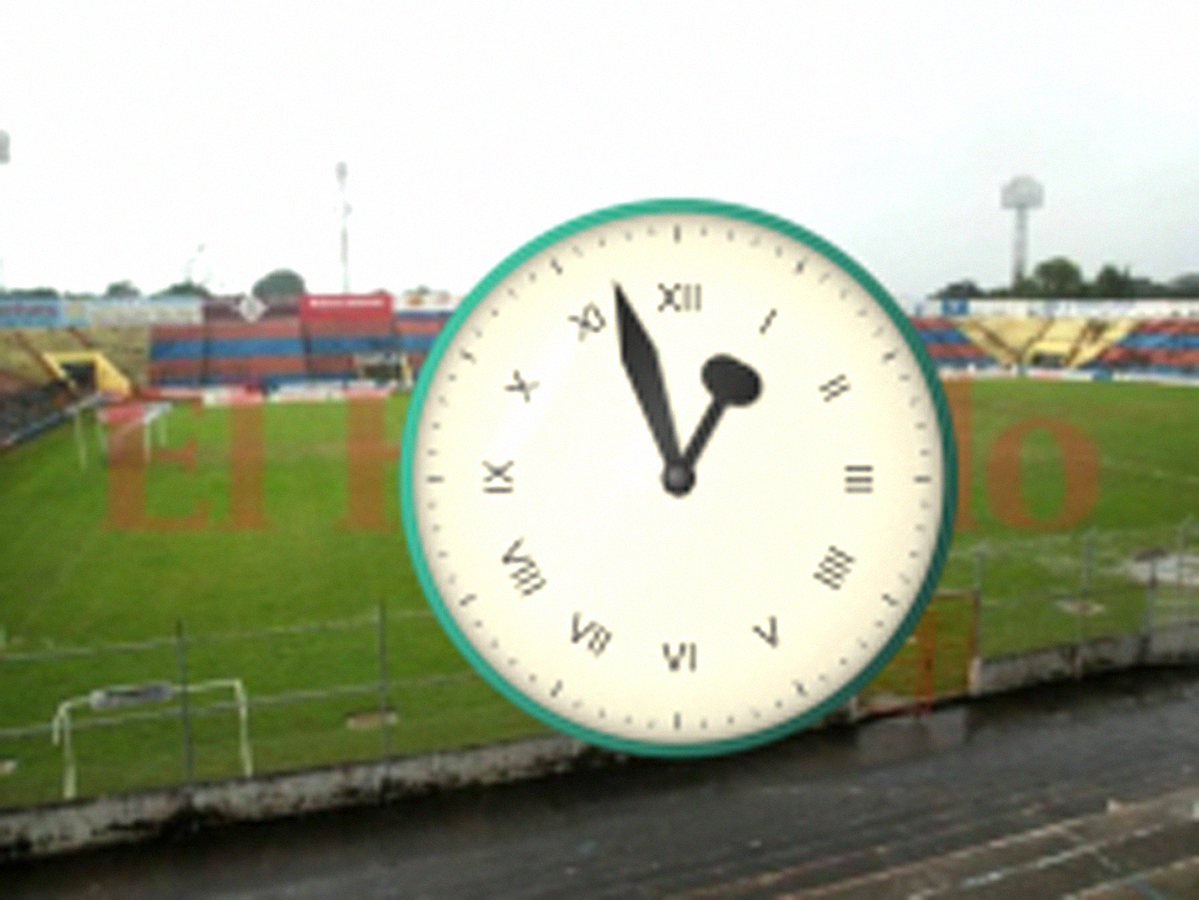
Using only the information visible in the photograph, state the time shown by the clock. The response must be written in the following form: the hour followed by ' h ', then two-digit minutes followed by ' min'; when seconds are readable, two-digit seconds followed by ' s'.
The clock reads 12 h 57 min
